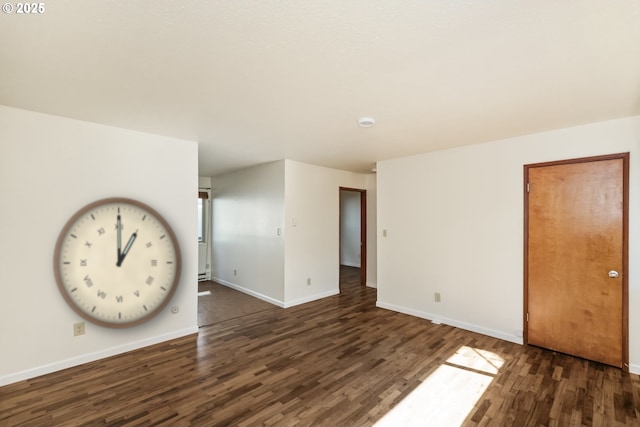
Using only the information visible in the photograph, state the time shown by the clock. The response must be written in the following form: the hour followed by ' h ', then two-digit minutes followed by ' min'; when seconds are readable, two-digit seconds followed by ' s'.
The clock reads 1 h 00 min
